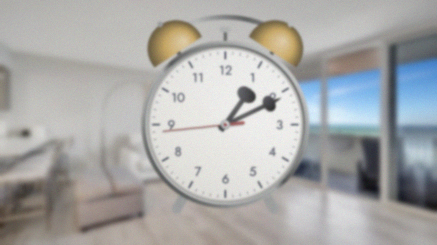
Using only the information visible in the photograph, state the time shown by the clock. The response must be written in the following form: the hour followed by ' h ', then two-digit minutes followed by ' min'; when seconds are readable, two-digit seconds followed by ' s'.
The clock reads 1 h 10 min 44 s
